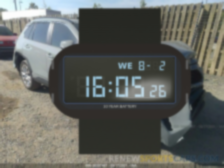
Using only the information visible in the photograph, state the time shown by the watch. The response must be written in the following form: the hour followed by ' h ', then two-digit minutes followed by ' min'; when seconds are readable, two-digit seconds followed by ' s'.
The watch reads 16 h 05 min 26 s
